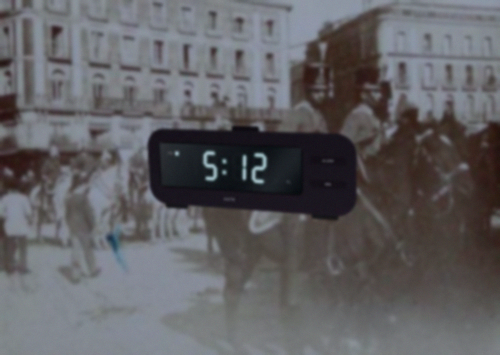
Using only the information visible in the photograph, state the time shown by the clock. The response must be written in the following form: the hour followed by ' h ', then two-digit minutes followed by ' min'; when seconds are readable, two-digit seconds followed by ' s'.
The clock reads 5 h 12 min
